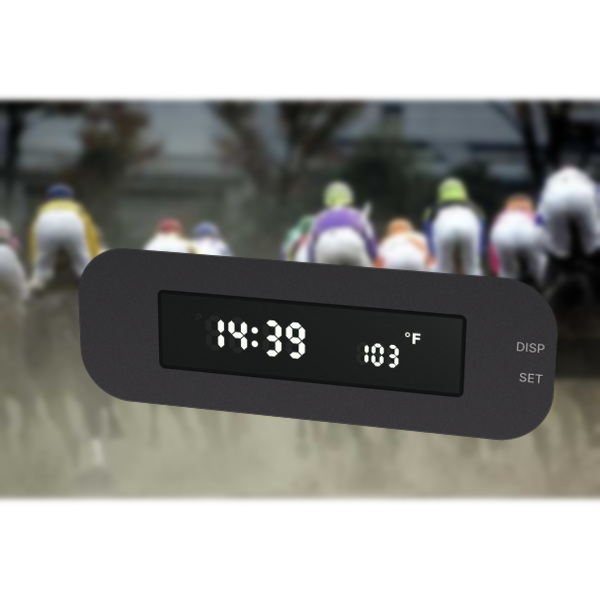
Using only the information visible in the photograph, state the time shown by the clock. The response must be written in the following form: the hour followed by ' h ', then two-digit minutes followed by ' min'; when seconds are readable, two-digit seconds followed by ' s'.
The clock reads 14 h 39 min
